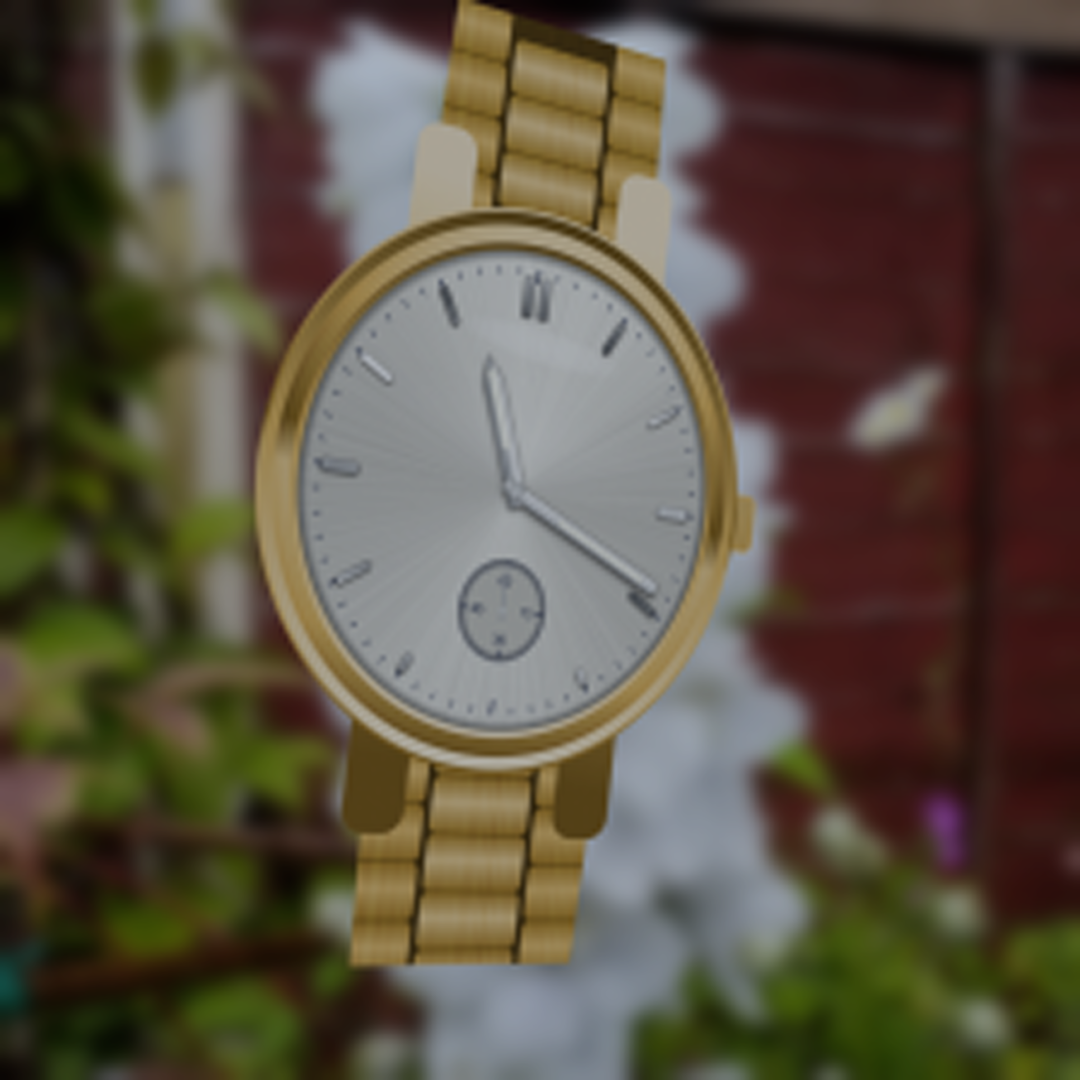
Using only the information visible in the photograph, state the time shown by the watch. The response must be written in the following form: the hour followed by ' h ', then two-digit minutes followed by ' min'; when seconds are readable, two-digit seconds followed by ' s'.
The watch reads 11 h 19 min
